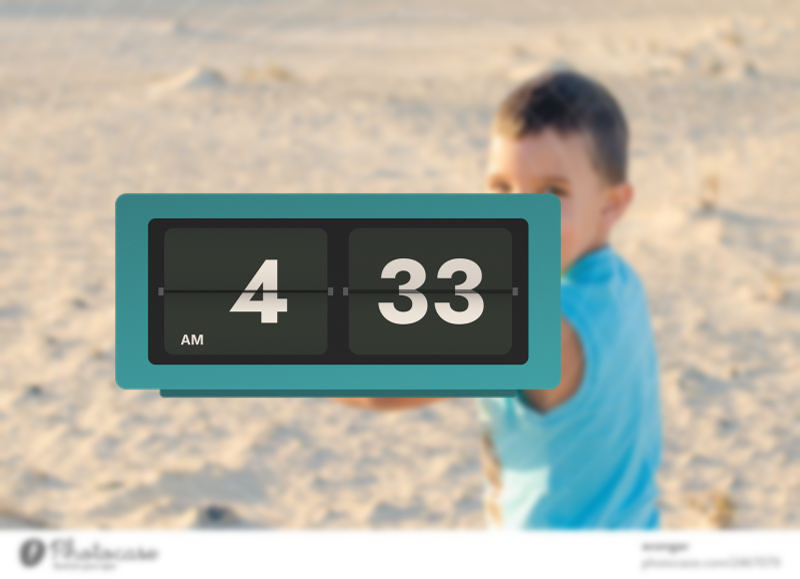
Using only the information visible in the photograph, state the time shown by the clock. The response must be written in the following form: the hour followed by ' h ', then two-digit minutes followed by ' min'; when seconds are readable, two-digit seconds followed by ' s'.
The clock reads 4 h 33 min
